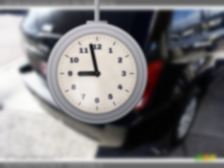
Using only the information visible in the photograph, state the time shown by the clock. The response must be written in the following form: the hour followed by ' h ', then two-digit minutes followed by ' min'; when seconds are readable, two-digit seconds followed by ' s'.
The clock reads 8 h 58 min
